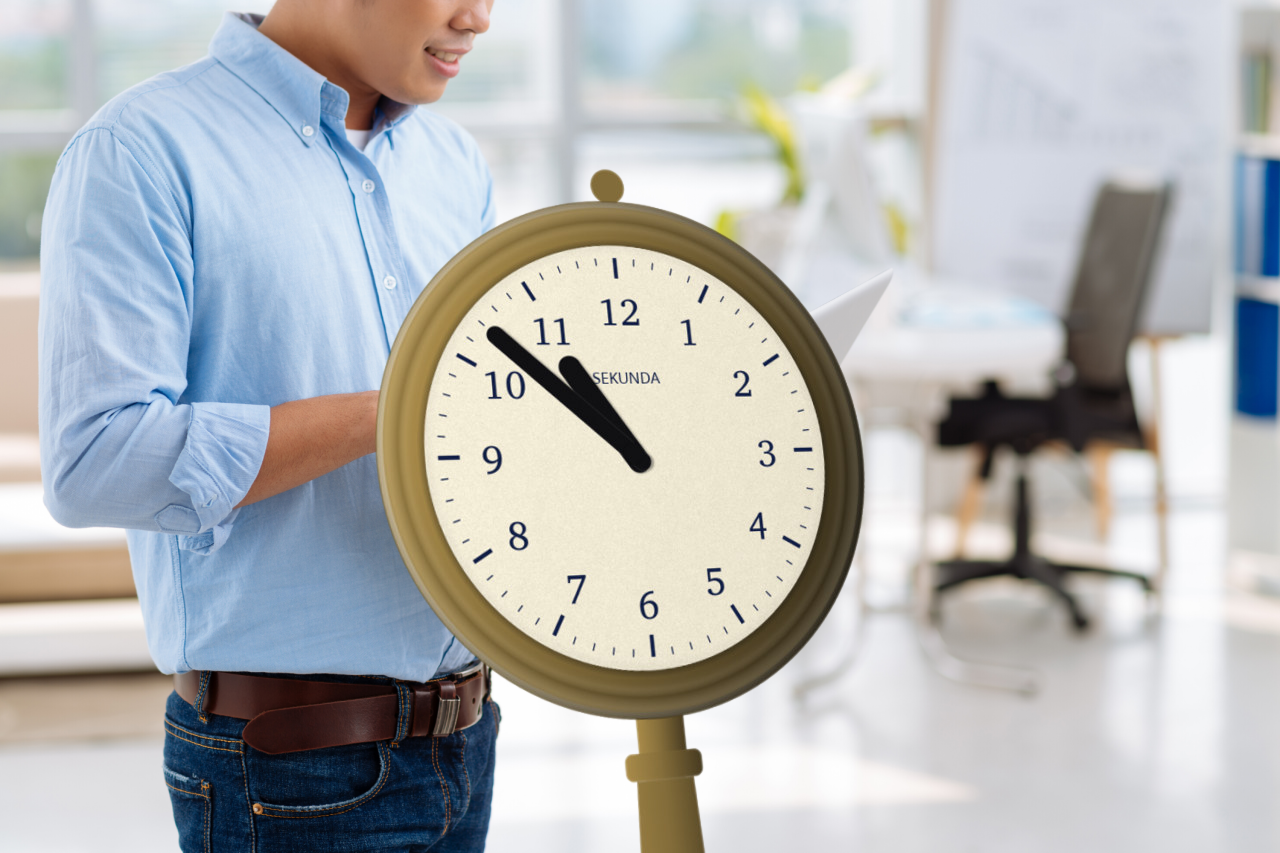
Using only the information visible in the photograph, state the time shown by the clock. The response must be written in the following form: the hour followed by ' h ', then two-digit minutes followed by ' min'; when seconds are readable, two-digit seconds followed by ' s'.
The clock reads 10 h 52 min
